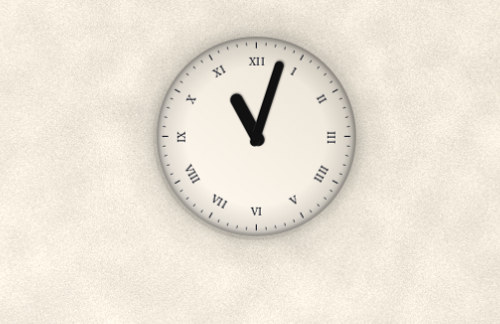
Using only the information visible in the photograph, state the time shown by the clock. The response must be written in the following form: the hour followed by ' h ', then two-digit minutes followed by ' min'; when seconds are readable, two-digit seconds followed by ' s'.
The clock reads 11 h 03 min
